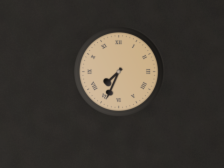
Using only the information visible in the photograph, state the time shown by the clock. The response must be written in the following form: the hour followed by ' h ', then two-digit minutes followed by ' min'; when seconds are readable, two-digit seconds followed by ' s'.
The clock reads 7 h 34 min
